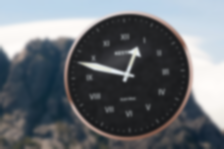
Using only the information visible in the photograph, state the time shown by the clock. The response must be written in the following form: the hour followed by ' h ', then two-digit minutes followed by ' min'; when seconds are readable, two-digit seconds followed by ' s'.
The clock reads 12 h 48 min
